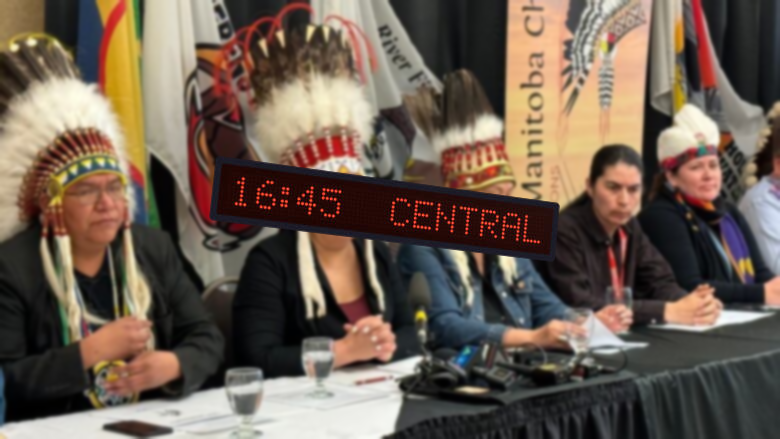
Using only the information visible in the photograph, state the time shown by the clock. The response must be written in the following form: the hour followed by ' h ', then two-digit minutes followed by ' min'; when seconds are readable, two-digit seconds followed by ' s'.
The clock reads 16 h 45 min
